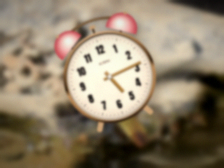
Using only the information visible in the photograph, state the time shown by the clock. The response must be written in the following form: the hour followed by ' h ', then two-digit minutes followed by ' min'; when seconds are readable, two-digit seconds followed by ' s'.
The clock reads 5 h 14 min
